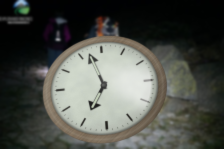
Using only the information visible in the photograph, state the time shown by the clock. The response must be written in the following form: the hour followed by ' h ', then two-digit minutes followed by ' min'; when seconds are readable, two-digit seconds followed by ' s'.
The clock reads 6 h 57 min
